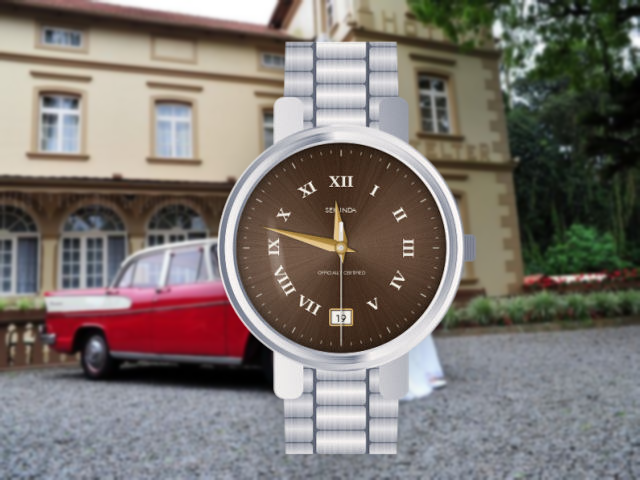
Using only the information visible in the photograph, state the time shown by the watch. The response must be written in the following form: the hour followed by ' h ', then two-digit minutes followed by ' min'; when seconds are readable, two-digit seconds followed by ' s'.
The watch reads 11 h 47 min 30 s
